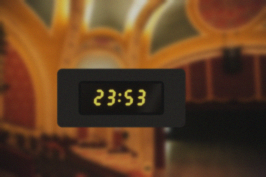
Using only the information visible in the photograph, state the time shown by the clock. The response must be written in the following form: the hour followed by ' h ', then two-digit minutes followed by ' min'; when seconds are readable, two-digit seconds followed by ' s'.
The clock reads 23 h 53 min
